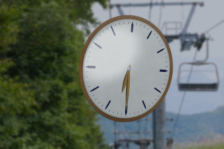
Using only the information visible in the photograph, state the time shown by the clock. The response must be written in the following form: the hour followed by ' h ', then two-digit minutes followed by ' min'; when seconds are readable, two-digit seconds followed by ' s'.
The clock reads 6 h 30 min
